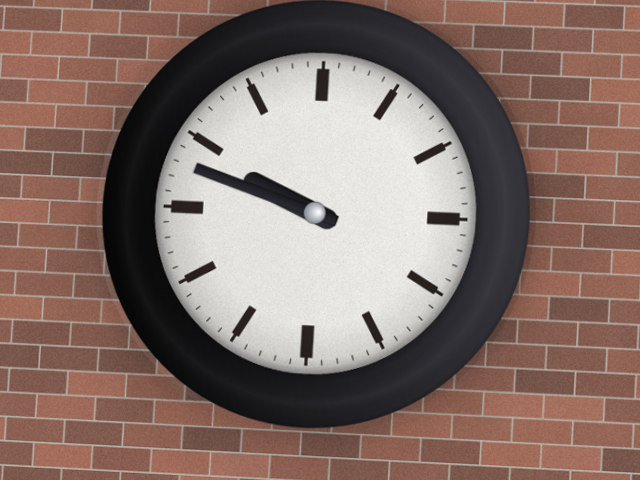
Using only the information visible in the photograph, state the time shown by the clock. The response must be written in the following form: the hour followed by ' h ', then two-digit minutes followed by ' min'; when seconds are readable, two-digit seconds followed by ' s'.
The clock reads 9 h 48 min
